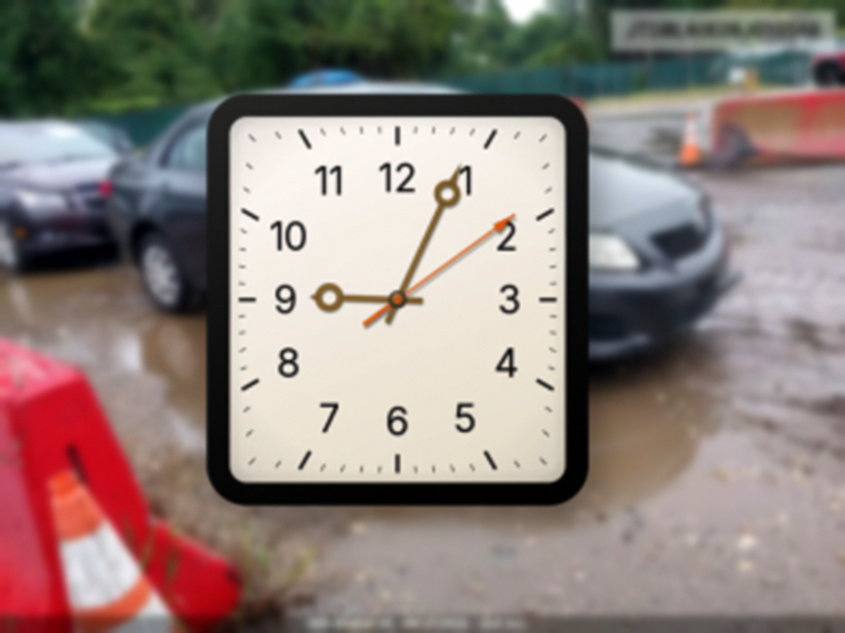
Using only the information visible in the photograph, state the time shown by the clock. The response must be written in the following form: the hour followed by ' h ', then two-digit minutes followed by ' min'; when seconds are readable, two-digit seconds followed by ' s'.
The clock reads 9 h 04 min 09 s
